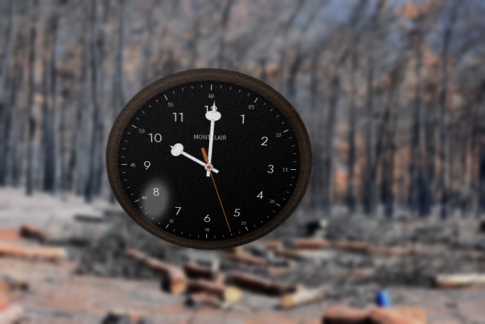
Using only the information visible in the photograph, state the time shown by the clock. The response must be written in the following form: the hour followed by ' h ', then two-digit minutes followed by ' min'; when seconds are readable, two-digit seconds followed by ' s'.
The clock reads 10 h 00 min 27 s
